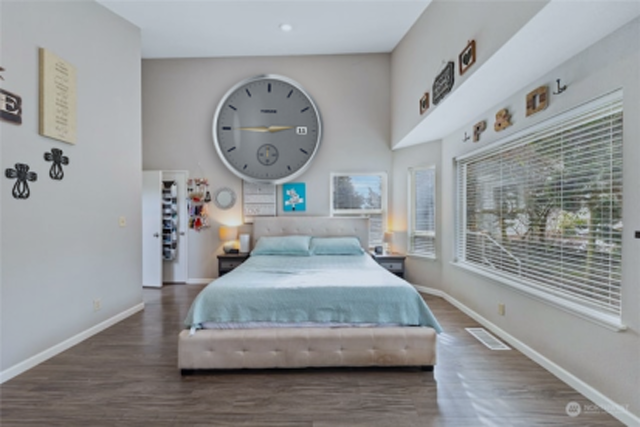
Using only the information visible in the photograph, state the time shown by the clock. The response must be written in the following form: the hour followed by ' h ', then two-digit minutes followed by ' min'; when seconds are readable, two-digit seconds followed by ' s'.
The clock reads 2 h 45 min
